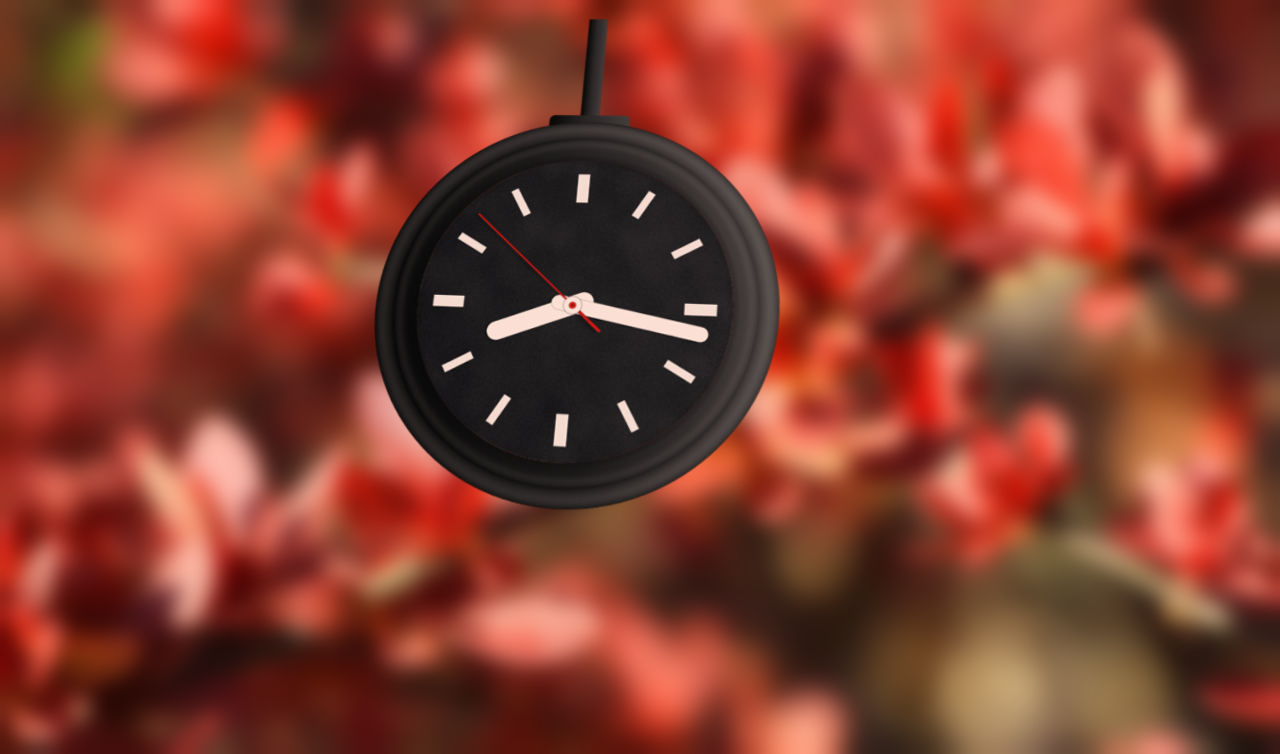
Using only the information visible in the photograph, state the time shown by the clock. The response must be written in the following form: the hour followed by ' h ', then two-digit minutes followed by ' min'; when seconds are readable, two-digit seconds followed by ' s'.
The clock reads 8 h 16 min 52 s
